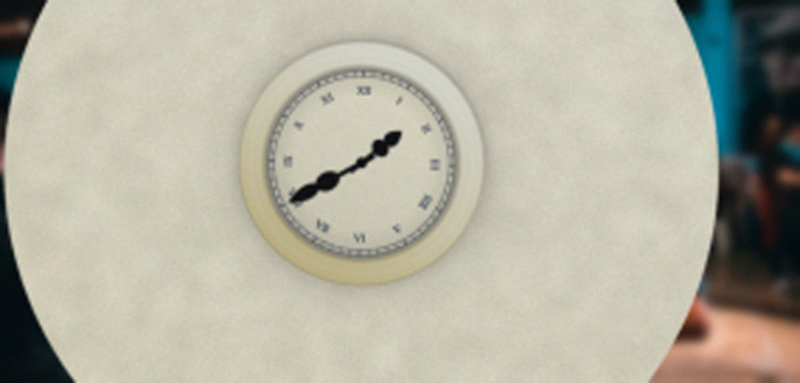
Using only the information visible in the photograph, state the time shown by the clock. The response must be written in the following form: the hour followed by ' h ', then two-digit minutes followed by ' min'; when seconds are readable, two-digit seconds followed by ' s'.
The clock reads 1 h 40 min
